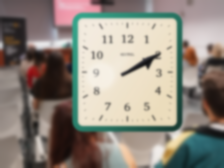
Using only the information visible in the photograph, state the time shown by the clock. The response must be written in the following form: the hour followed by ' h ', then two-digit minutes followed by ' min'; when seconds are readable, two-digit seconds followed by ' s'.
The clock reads 2 h 10 min
